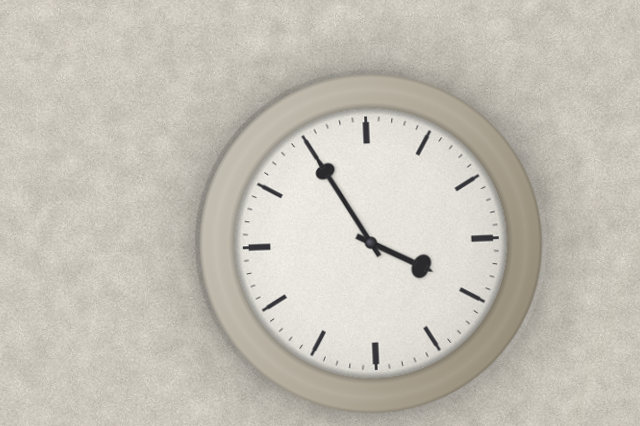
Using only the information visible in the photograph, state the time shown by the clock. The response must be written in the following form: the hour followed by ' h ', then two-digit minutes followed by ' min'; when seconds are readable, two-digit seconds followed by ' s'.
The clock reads 3 h 55 min
